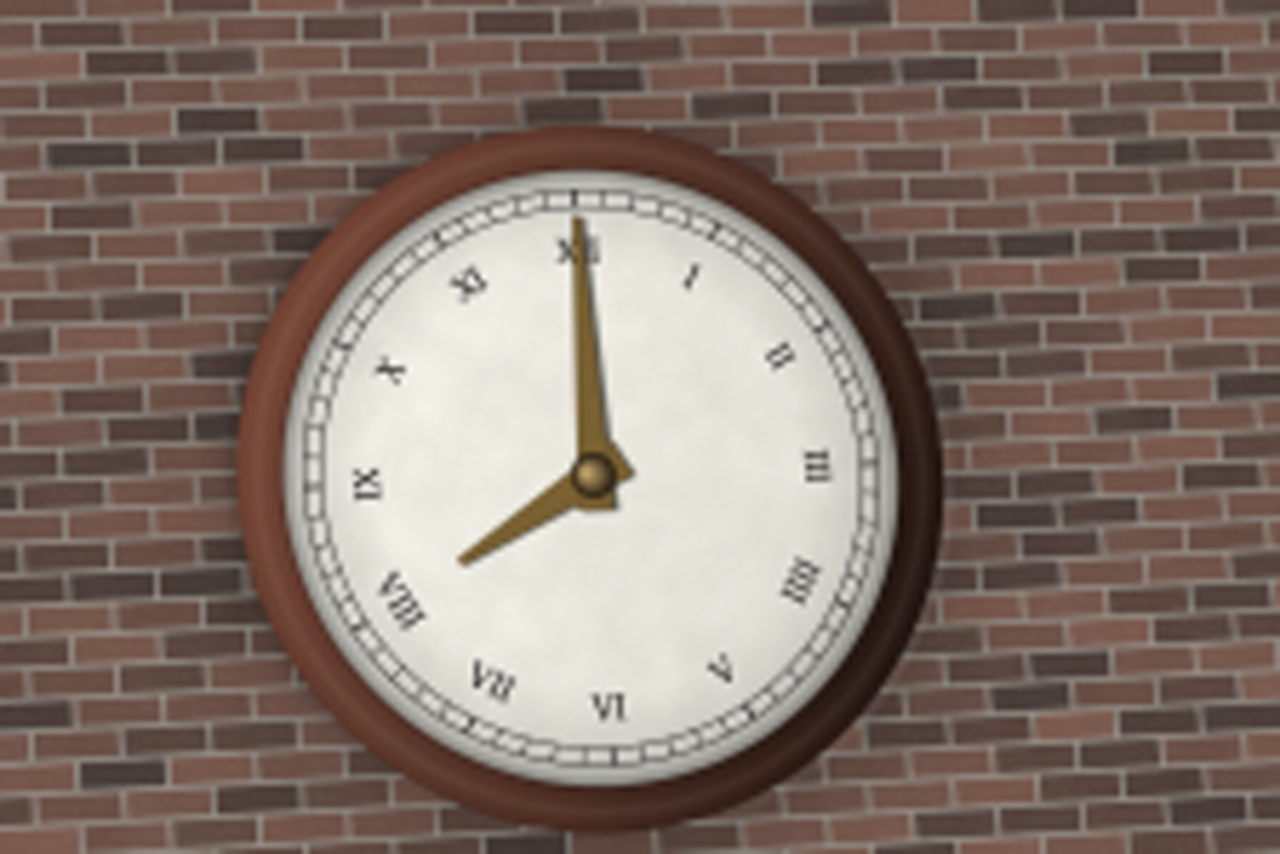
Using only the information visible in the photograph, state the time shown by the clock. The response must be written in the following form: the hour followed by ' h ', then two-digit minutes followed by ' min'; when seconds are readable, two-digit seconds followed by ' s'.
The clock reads 8 h 00 min
